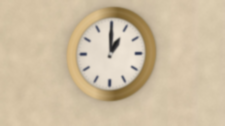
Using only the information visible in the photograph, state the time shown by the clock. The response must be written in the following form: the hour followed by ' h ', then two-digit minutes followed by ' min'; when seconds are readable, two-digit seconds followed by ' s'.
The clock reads 1 h 00 min
